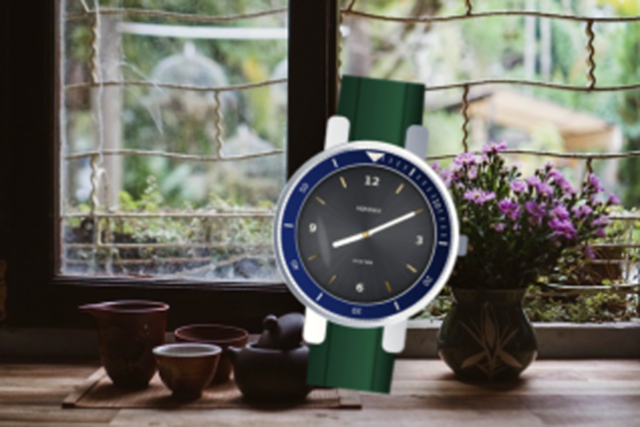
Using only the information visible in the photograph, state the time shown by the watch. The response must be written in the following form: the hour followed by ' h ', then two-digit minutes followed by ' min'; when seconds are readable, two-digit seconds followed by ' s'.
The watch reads 8 h 10 min
